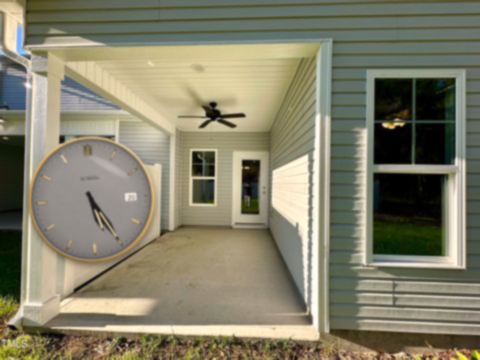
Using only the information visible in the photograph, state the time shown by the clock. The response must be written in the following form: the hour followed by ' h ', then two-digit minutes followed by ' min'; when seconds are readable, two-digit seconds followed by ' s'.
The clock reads 5 h 25 min
